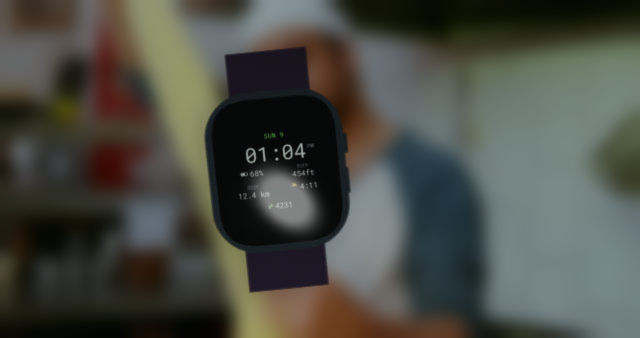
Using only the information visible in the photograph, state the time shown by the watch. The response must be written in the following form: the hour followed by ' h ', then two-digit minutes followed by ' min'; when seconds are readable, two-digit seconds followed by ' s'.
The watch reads 1 h 04 min
